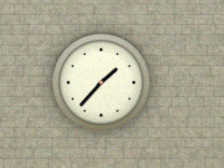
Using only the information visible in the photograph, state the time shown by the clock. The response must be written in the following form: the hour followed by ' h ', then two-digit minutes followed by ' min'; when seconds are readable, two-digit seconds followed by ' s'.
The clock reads 1 h 37 min
